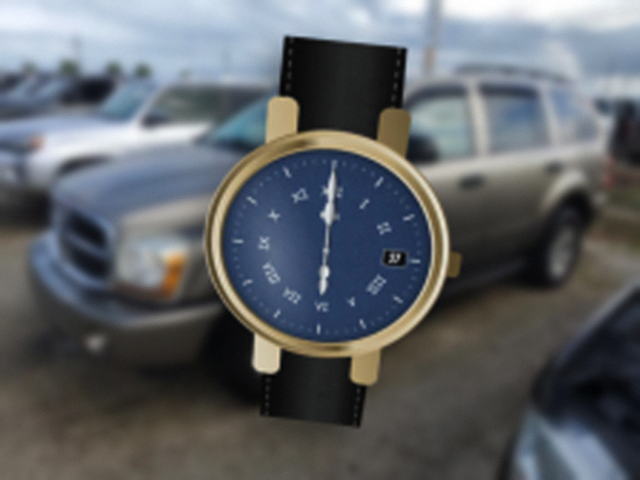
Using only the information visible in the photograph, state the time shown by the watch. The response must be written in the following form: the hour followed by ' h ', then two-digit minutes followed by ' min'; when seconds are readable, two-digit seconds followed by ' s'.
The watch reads 6 h 00 min
